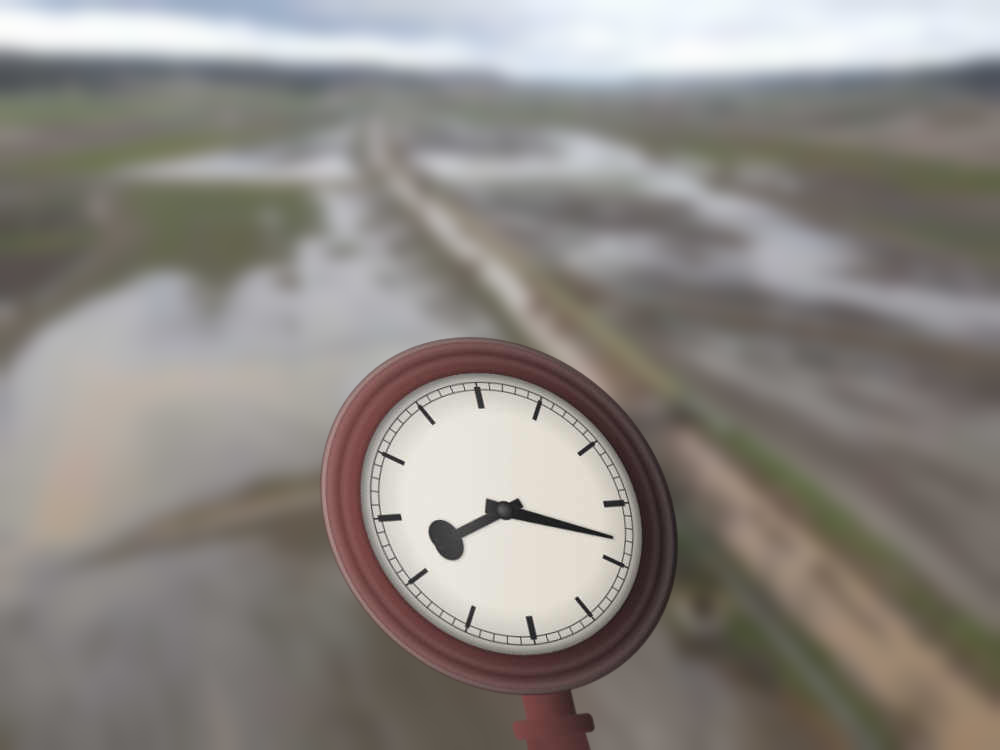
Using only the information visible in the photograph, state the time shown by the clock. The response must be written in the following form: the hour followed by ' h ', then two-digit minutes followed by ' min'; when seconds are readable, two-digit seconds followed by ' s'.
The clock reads 8 h 18 min
